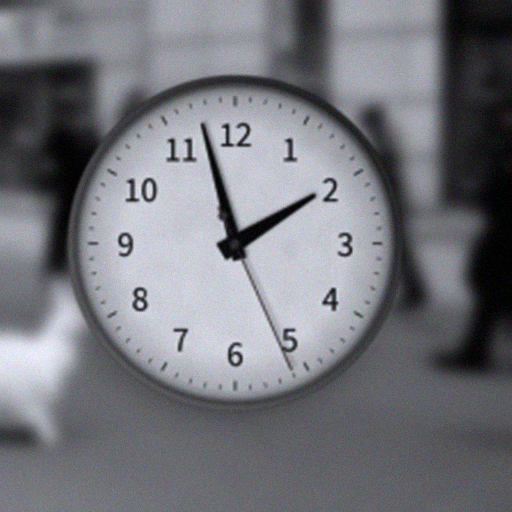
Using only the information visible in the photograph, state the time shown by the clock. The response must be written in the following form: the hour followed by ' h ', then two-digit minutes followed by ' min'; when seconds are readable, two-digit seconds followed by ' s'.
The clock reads 1 h 57 min 26 s
